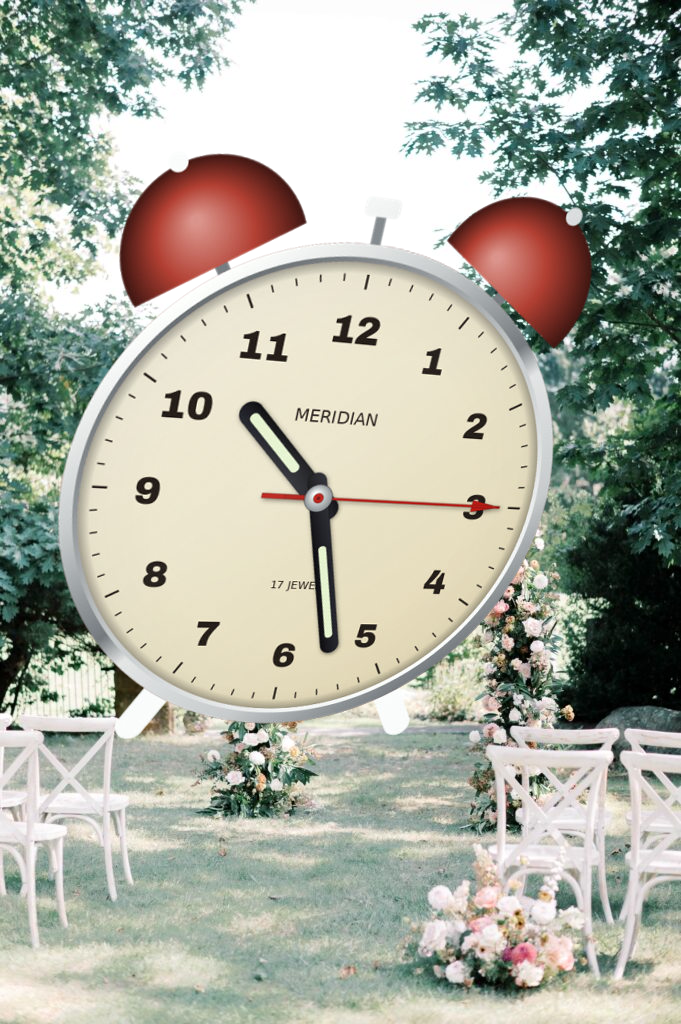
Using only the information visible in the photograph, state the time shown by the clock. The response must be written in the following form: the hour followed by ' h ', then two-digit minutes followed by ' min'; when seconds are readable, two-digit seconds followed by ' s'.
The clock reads 10 h 27 min 15 s
